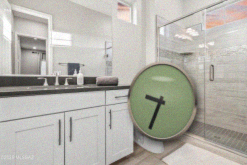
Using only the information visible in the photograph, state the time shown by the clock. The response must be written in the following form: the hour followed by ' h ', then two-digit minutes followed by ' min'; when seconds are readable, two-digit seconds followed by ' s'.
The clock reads 9 h 34 min
